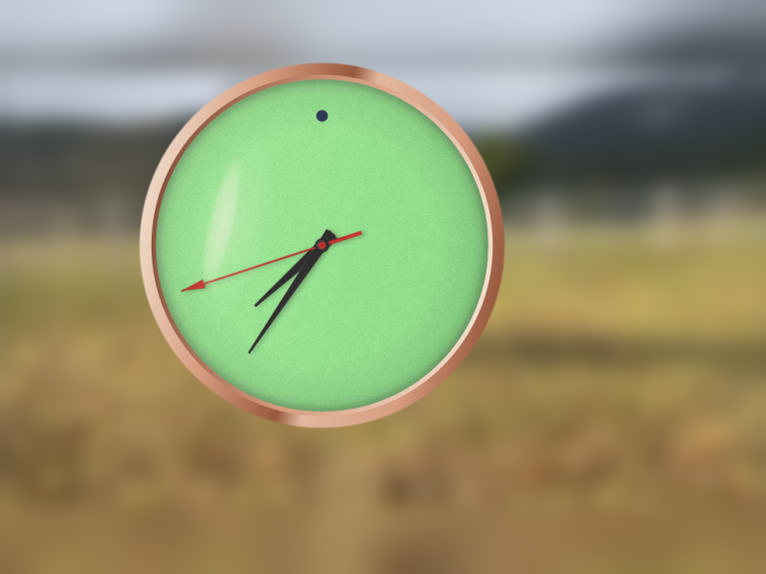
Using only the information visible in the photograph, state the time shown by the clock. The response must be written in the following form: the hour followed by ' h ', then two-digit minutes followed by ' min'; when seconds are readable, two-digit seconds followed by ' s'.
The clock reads 7 h 35 min 42 s
